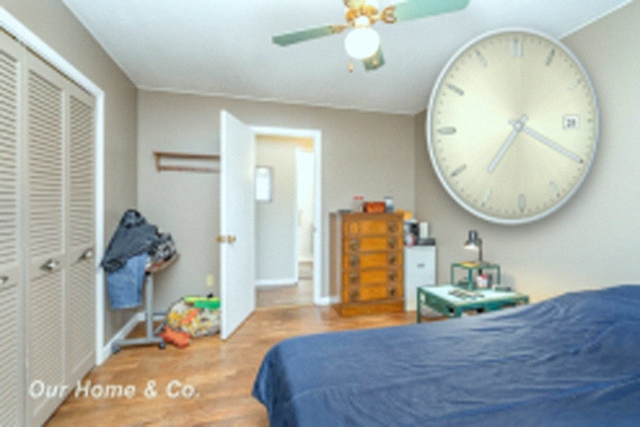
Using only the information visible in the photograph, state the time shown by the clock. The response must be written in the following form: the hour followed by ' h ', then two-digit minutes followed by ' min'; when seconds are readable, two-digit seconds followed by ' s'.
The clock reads 7 h 20 min
